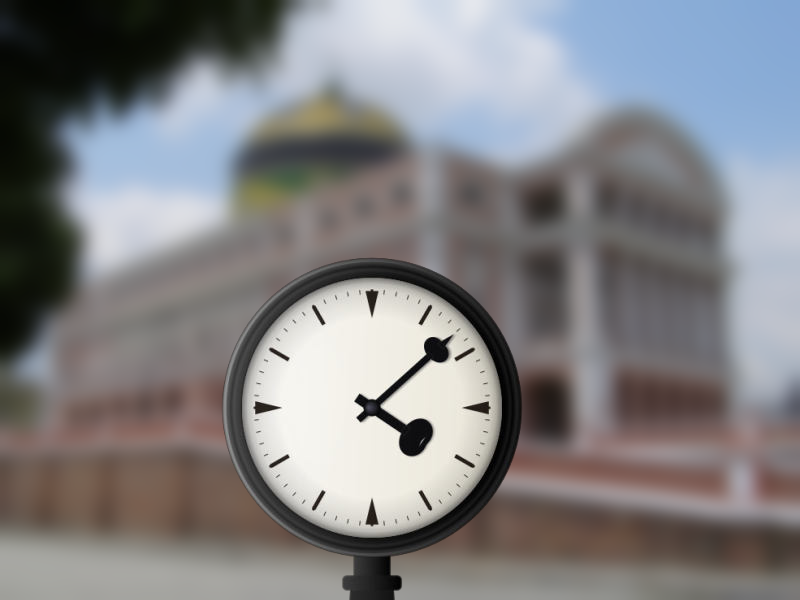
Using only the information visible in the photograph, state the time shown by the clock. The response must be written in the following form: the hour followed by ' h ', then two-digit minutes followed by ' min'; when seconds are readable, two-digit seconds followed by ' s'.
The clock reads 4 h 08 min
